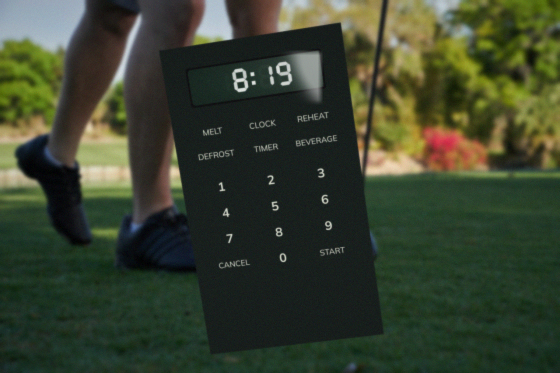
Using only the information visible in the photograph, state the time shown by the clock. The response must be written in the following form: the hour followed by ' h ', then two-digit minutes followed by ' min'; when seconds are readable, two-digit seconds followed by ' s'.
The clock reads 8 h 19 min
